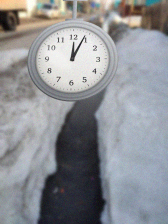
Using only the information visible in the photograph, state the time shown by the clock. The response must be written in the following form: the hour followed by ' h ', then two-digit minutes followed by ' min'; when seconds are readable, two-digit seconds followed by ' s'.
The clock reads 12 h 04 min
